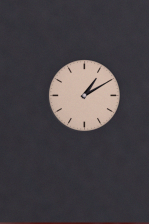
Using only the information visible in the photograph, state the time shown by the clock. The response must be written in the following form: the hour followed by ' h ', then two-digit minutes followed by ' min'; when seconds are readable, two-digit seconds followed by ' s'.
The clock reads 1 h 10 min
